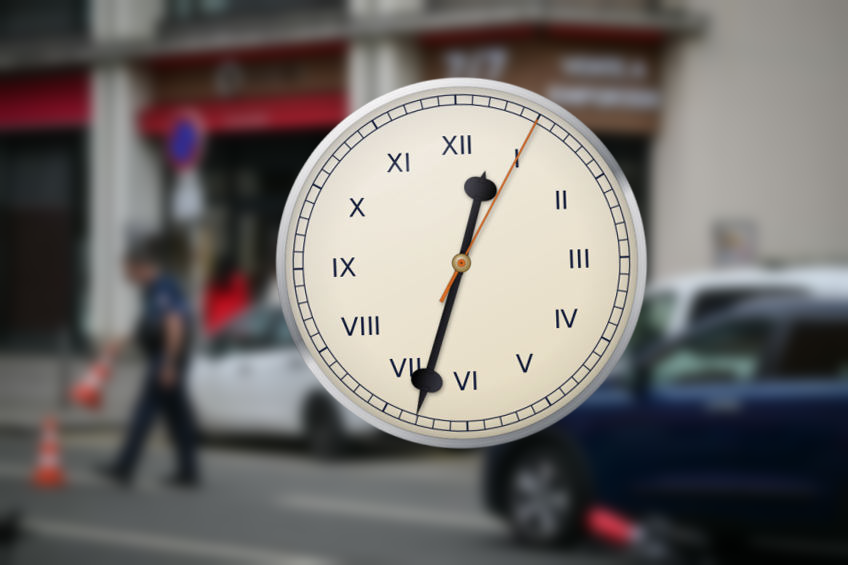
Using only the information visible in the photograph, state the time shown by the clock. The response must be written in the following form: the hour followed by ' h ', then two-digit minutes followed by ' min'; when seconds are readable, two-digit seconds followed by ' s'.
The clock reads 12 h 33 min 05 s
